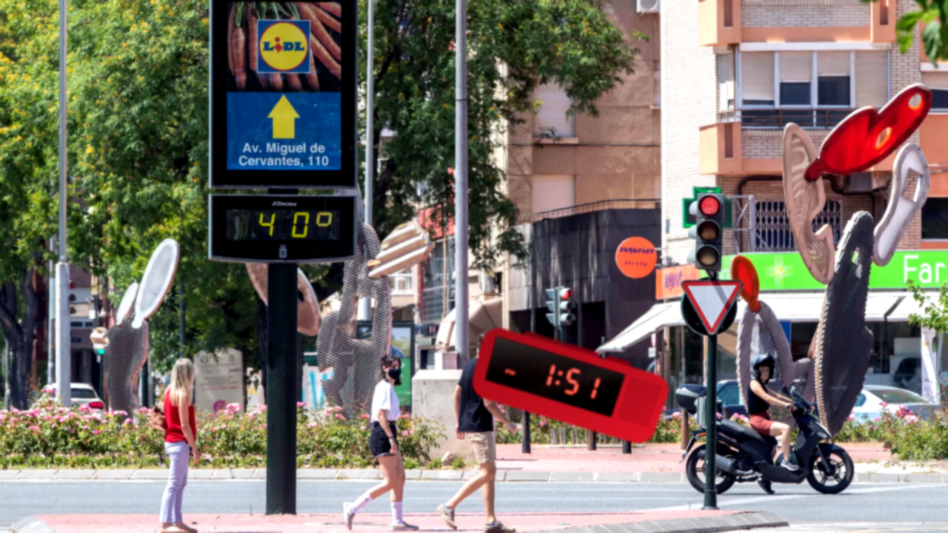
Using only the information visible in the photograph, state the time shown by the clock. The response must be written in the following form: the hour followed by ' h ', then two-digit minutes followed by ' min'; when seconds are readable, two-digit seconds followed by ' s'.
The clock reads 1 h 51 min
